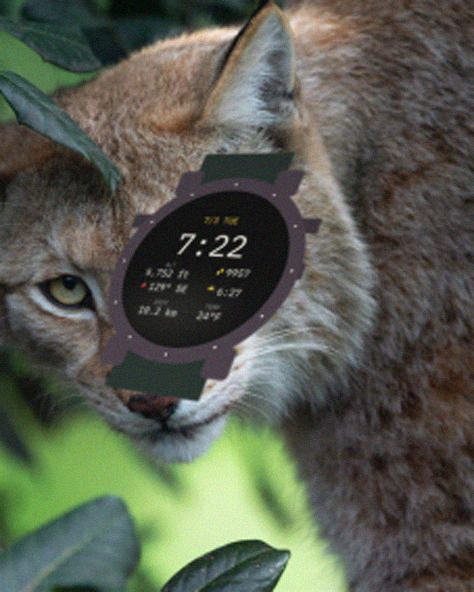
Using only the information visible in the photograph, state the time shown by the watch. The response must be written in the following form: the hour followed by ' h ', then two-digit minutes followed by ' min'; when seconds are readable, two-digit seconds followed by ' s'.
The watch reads 7 h 22 min
